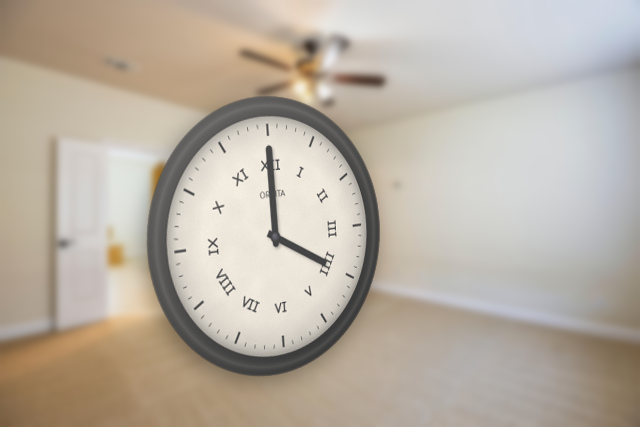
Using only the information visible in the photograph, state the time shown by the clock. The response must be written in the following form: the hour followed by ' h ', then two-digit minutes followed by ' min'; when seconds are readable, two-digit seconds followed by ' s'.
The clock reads 4 h 00 min
